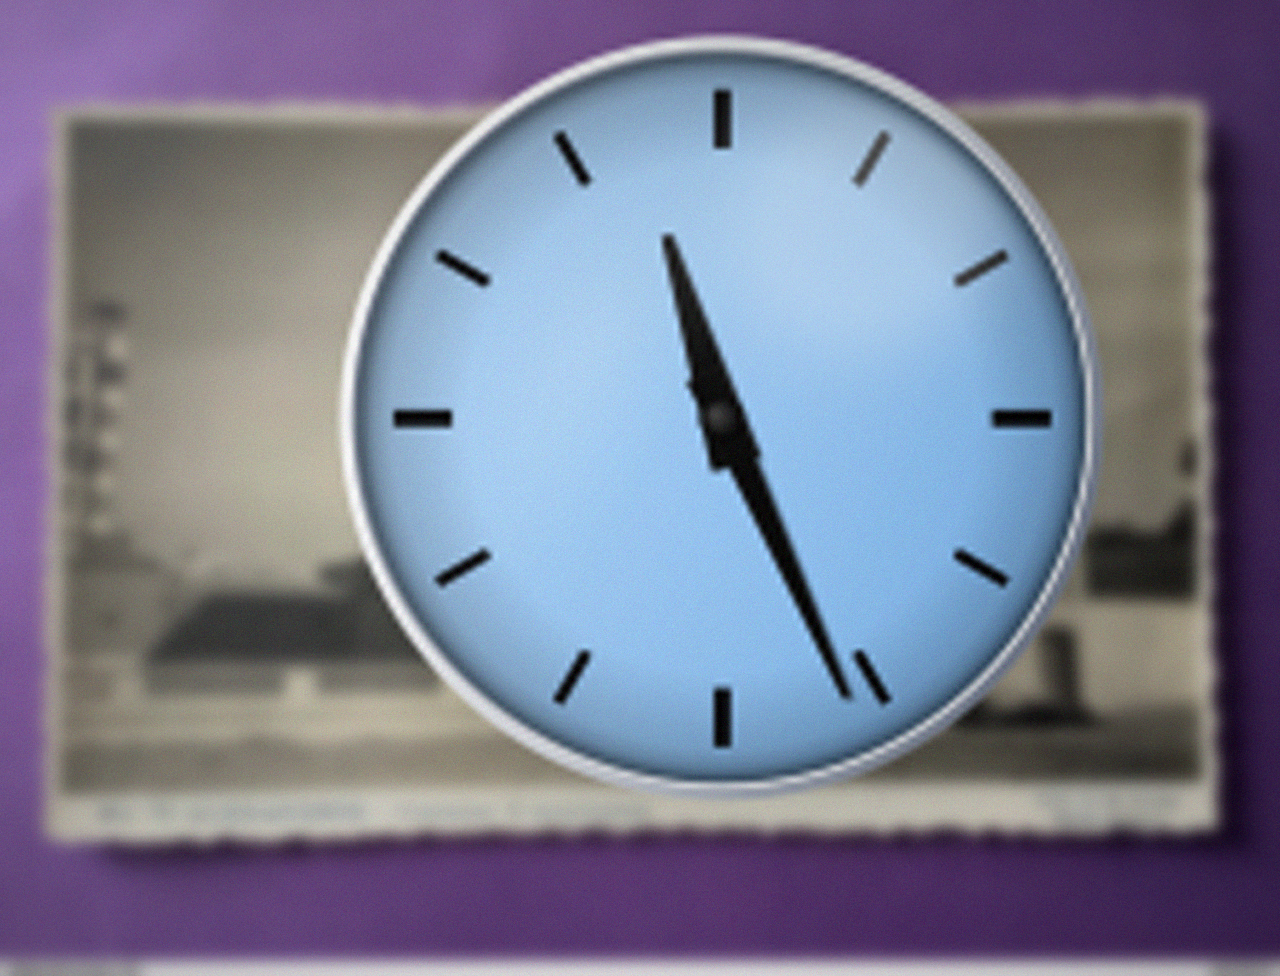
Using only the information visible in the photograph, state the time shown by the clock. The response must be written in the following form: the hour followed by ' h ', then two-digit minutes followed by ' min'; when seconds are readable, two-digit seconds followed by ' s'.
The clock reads 11 h 26 min
